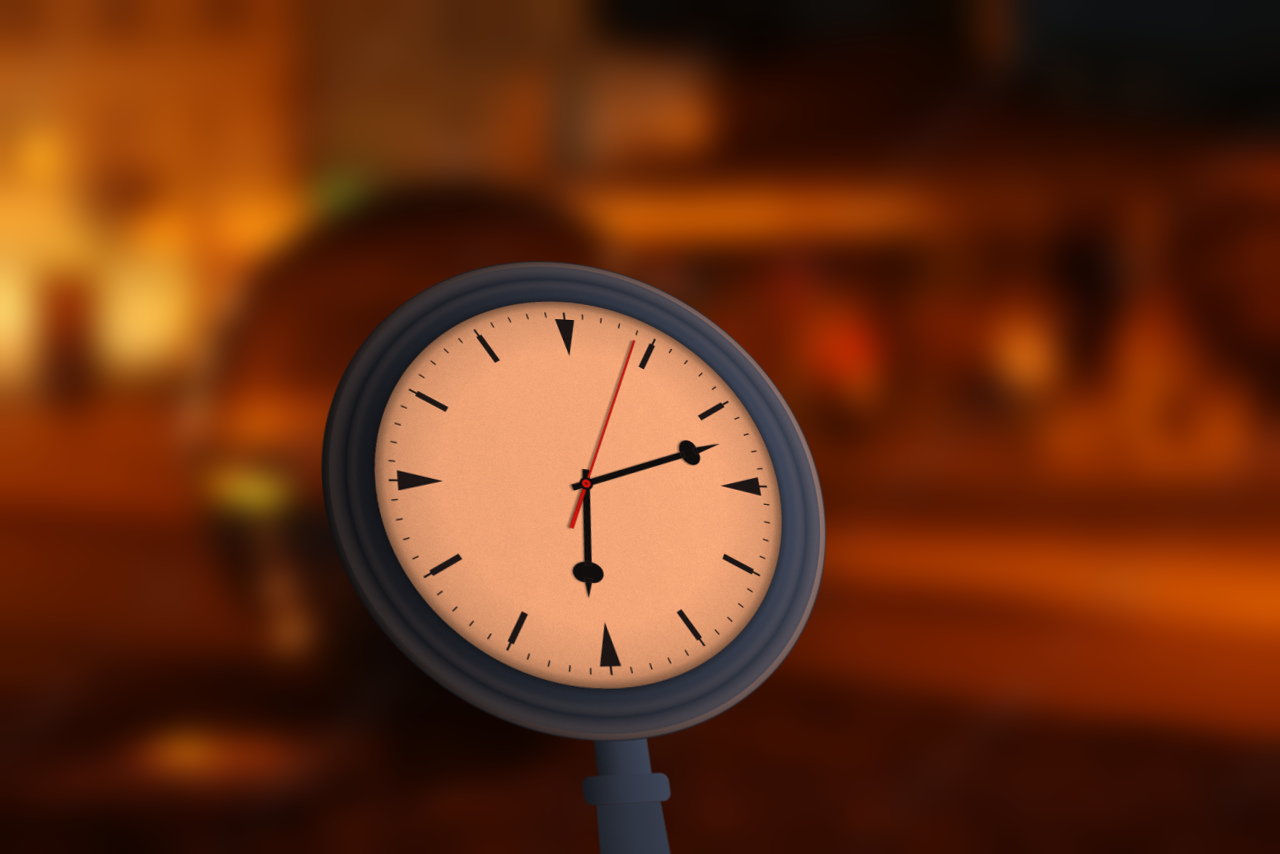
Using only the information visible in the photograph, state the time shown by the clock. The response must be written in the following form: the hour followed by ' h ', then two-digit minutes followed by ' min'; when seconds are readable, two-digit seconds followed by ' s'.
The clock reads 6 h 12 min 04 s
